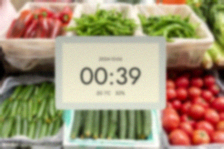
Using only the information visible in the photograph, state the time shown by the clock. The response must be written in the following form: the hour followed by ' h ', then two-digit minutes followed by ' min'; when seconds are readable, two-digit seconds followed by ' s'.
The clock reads 0 h 39 min
